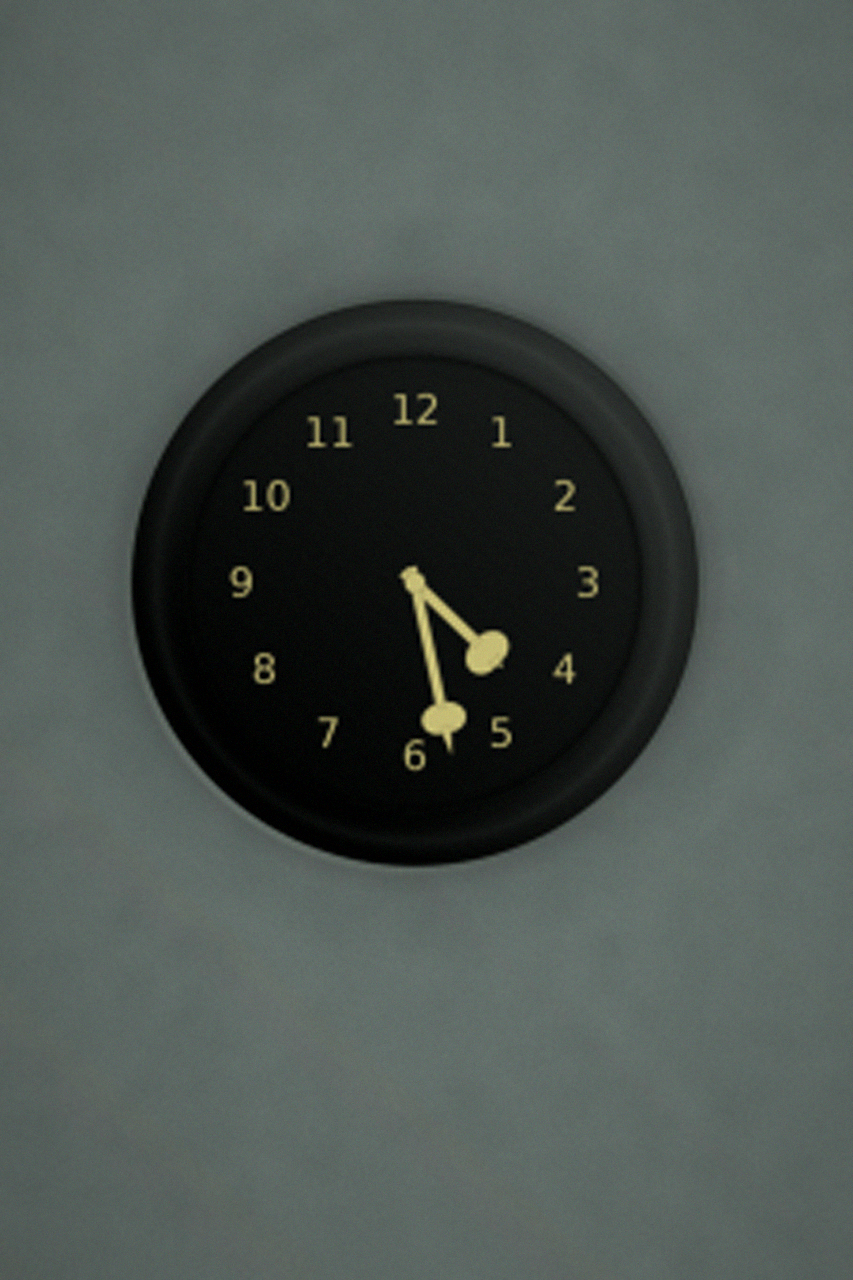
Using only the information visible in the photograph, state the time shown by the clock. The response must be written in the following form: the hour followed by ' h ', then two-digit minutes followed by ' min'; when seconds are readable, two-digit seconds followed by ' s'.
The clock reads 4 h 28 min
